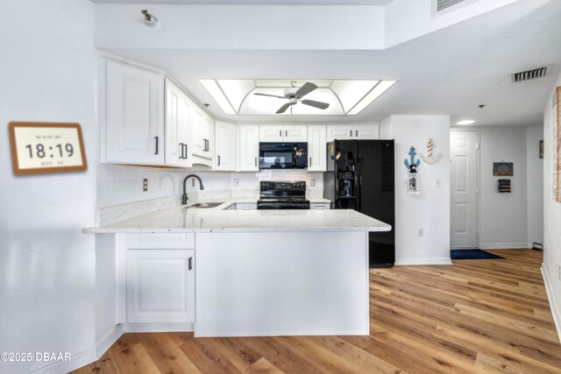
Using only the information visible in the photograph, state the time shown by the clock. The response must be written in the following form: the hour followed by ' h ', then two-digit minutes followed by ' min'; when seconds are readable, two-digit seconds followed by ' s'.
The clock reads 18 h 19 min
